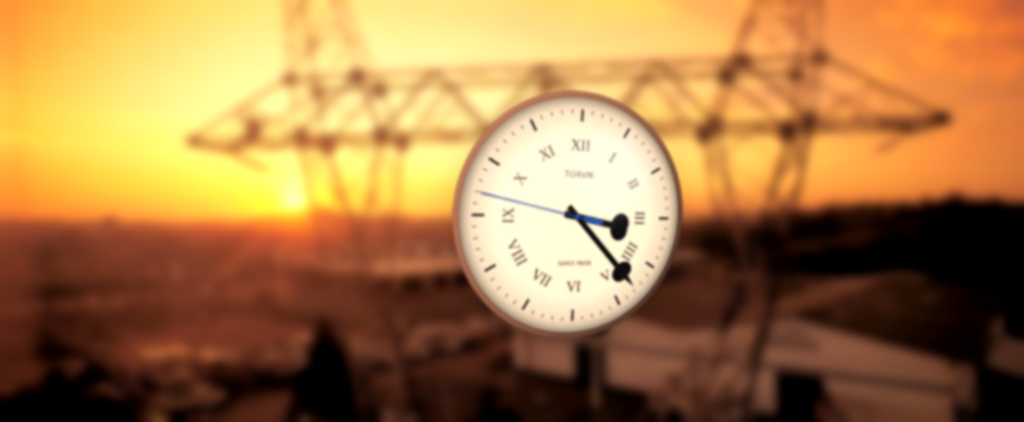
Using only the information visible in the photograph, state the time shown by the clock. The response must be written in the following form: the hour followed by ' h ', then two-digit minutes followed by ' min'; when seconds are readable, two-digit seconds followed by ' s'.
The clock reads 3 h 22 min 47 s
